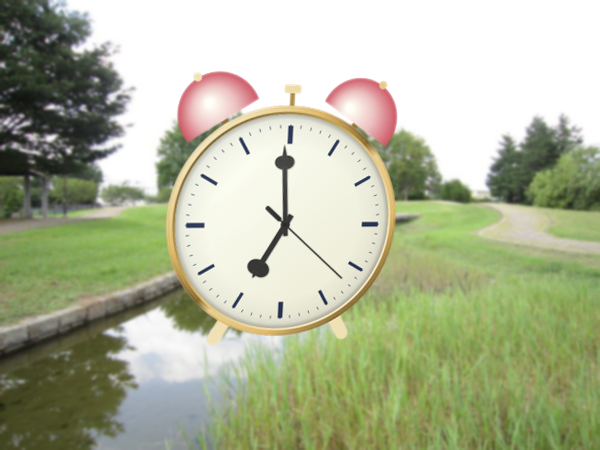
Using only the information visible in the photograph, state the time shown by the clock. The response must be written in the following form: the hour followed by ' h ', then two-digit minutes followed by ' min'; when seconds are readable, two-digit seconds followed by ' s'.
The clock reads 6 h 59 min 22 s
